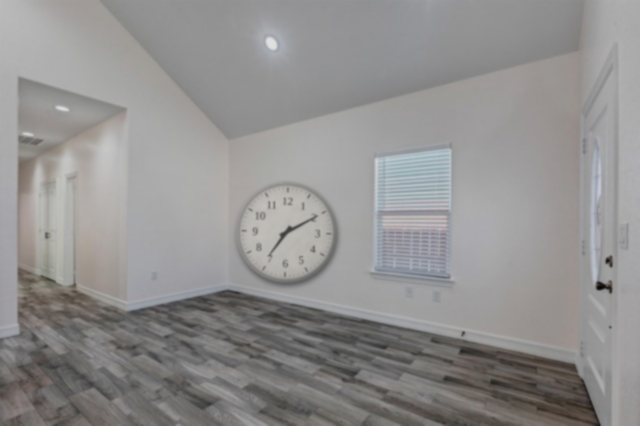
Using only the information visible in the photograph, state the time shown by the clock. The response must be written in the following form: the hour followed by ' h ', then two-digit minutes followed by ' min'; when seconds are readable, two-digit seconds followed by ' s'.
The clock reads 7 h 10 min
